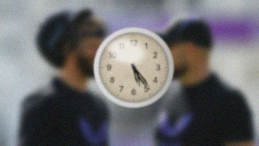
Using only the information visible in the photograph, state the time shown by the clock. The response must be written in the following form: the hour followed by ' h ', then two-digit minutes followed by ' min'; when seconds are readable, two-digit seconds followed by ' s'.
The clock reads 5 h 24 min
